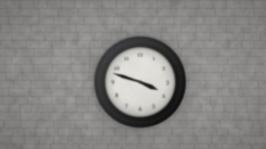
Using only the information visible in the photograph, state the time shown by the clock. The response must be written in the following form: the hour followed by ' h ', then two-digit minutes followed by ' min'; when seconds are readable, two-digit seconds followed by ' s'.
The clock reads 3 h 48 min
